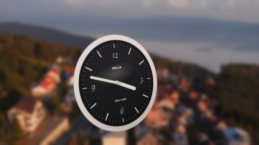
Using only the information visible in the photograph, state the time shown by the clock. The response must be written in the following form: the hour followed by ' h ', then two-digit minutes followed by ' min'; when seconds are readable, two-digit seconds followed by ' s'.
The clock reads 3 h 48 min
